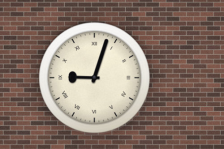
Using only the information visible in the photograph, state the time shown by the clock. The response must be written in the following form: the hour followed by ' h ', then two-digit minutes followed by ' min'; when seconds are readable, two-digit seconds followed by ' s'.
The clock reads 9 h 03 min
